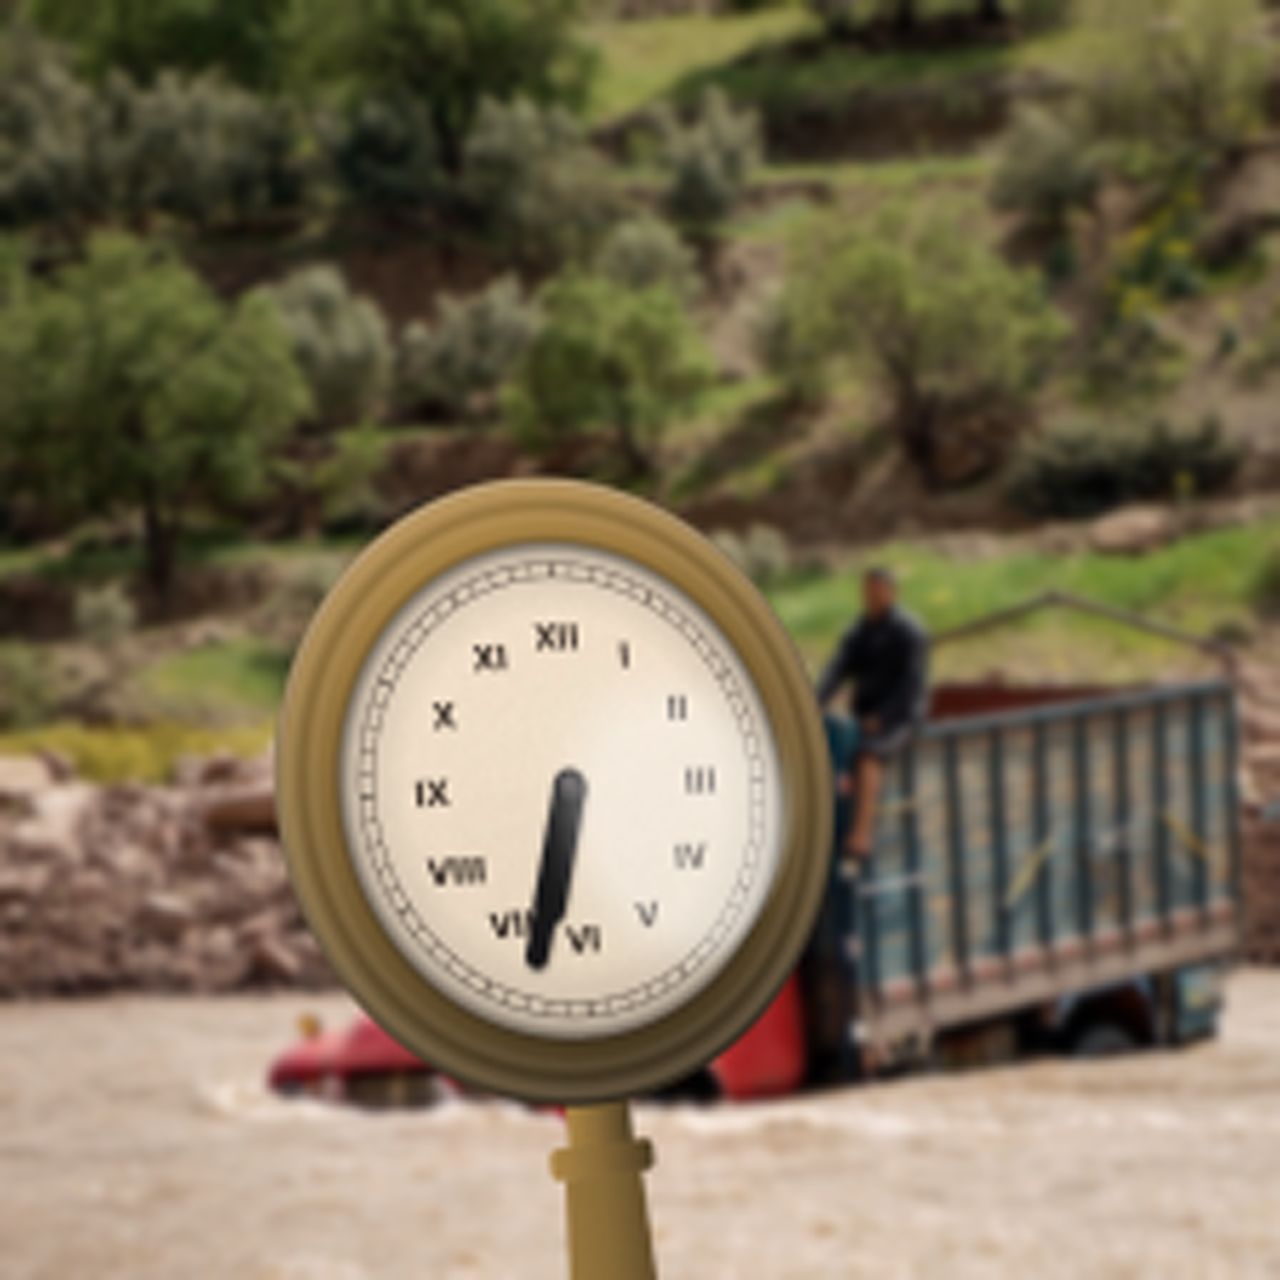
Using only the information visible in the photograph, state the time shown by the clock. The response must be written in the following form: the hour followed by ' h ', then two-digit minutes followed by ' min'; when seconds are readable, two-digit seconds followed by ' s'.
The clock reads 6 h 33 min
